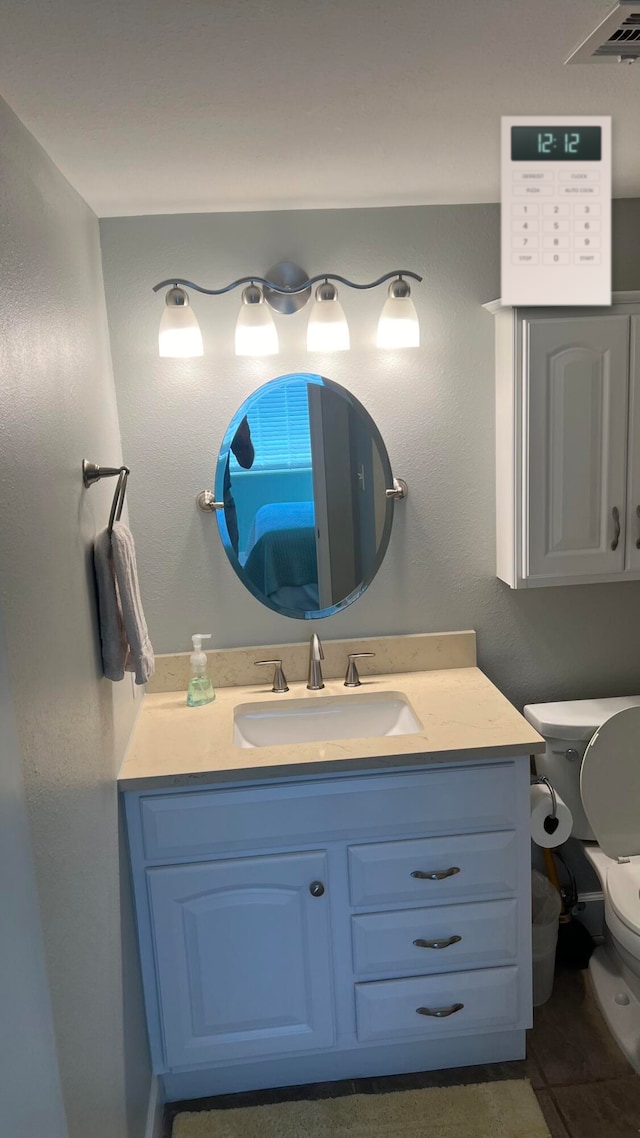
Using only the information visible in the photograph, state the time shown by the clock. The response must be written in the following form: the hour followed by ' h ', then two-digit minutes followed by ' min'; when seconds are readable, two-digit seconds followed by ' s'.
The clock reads 12 h 12 min
